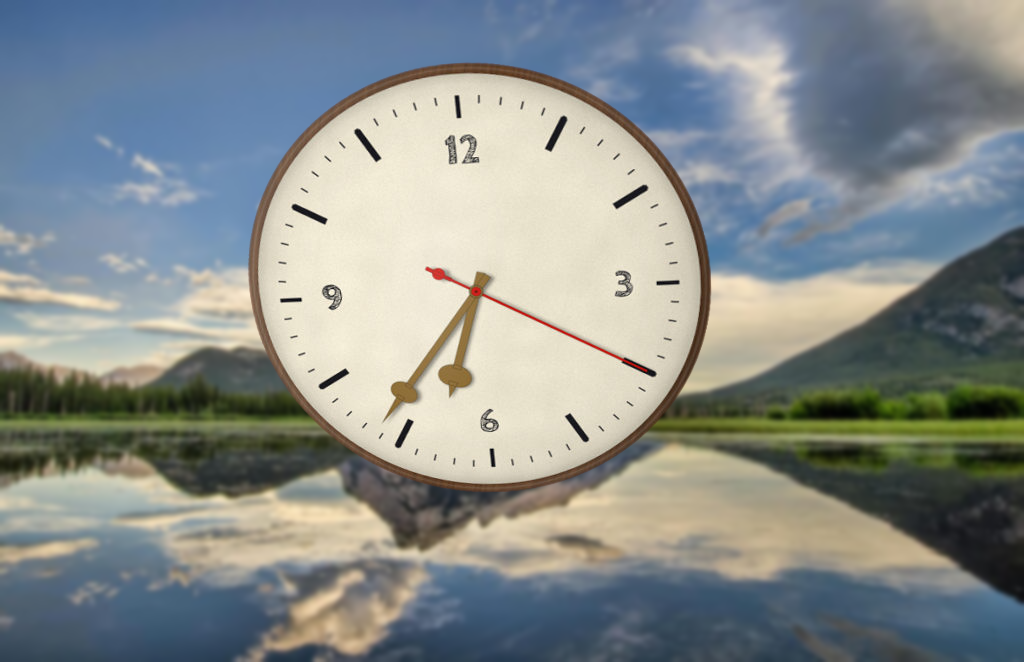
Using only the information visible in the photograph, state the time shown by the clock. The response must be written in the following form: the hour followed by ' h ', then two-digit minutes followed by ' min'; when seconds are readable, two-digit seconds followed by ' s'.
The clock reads 6 h 36 min 20 s
